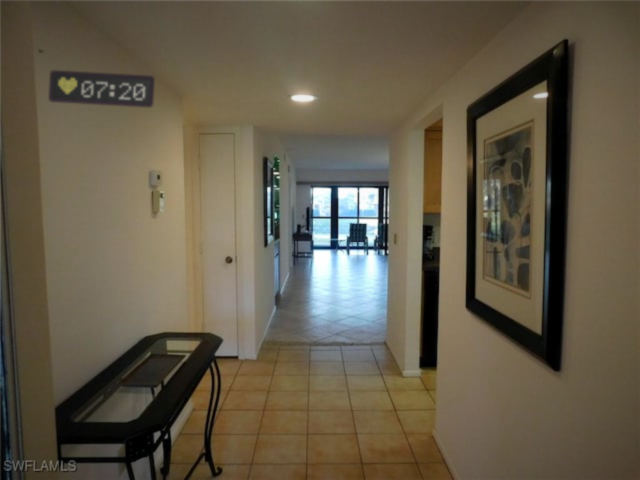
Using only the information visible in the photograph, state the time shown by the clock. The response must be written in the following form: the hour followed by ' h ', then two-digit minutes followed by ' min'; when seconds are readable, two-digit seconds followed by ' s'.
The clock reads 7 h 20 min
